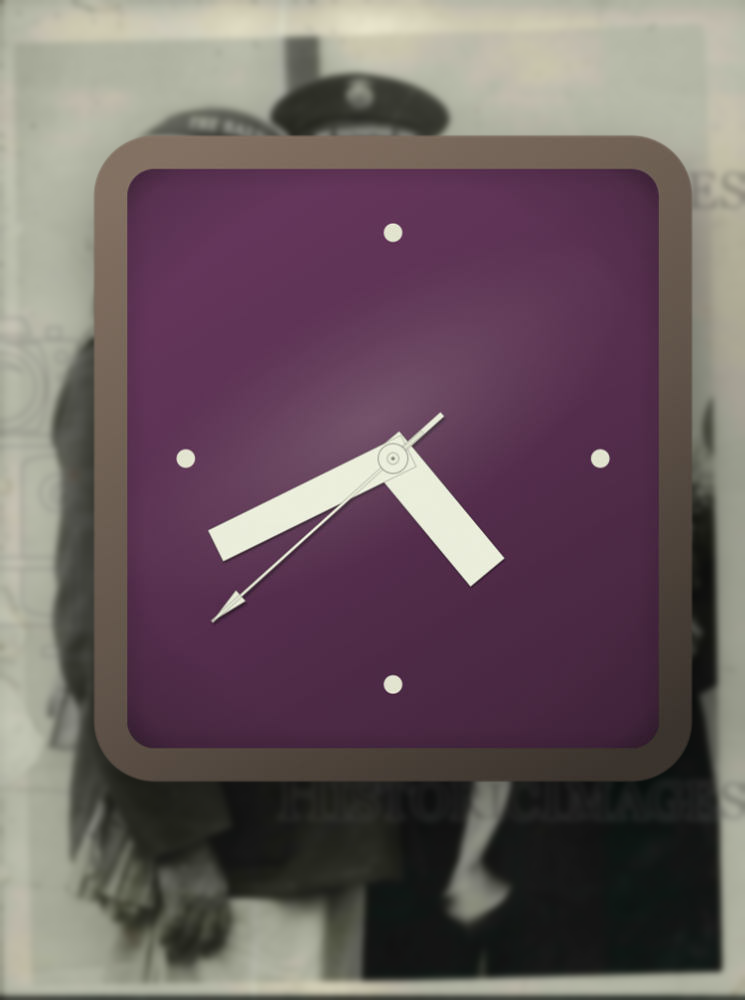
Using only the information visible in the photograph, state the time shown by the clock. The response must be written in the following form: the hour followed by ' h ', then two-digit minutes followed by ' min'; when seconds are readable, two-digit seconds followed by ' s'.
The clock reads 4 h 40 min 38 s
